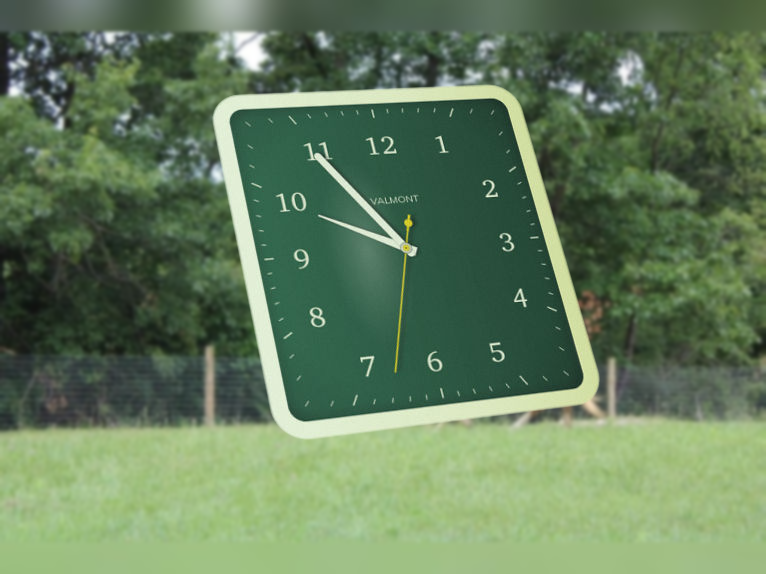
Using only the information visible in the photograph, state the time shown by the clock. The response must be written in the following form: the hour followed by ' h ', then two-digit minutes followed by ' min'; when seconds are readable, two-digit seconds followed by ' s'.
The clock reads 9 h 54 min 33 s
